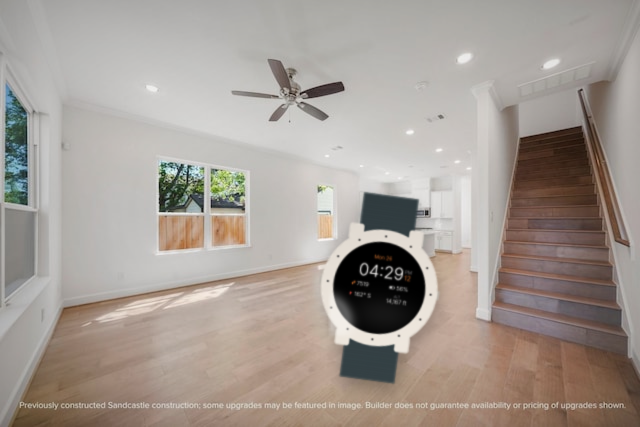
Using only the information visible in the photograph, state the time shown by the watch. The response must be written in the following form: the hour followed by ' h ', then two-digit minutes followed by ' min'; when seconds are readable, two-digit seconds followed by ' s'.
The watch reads 4 h 29 min
